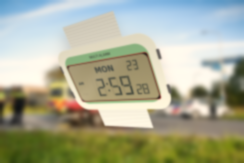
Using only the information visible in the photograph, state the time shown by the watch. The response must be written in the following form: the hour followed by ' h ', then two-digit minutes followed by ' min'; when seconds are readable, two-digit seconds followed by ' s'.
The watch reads 2 h 59 min
